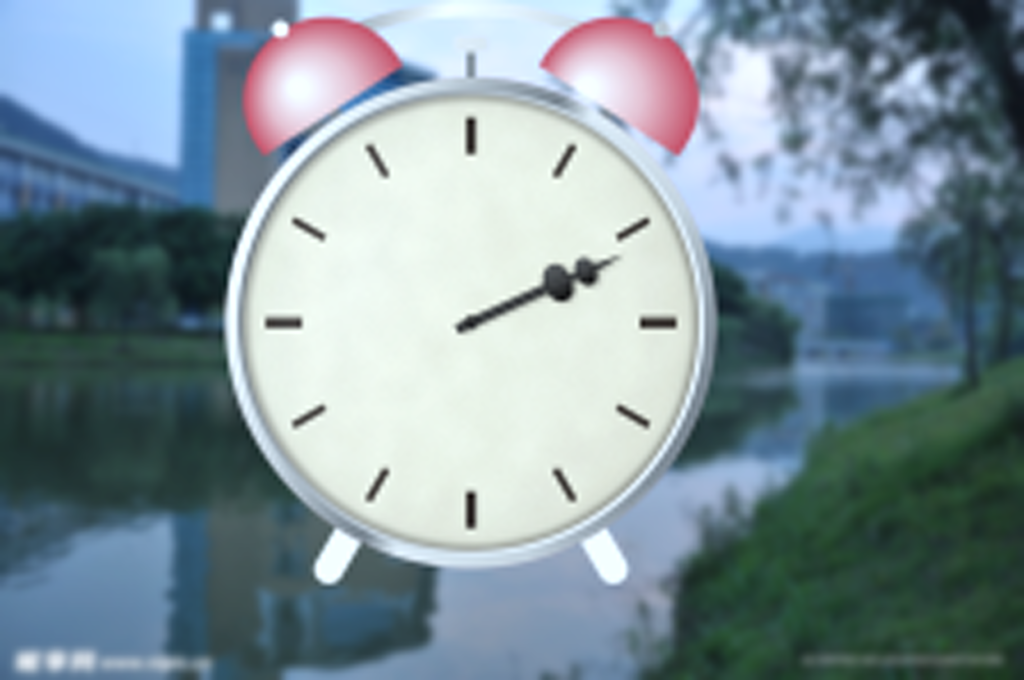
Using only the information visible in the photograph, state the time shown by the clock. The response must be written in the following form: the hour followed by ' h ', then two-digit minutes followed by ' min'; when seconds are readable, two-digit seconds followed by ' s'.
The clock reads 2 h 11 min
